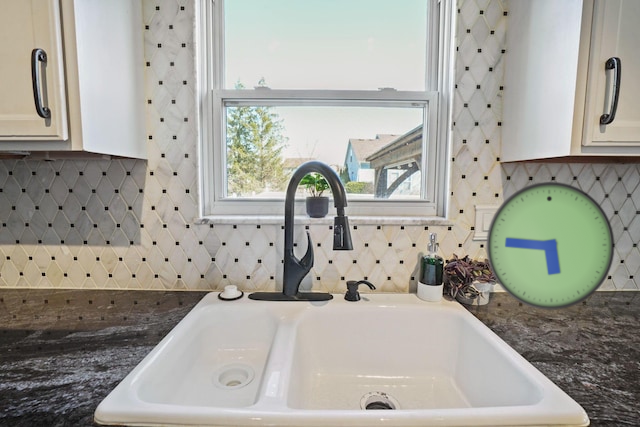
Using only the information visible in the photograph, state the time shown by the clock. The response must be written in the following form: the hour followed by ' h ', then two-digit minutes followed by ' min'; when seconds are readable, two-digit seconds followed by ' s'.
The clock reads 5 h 46 min
